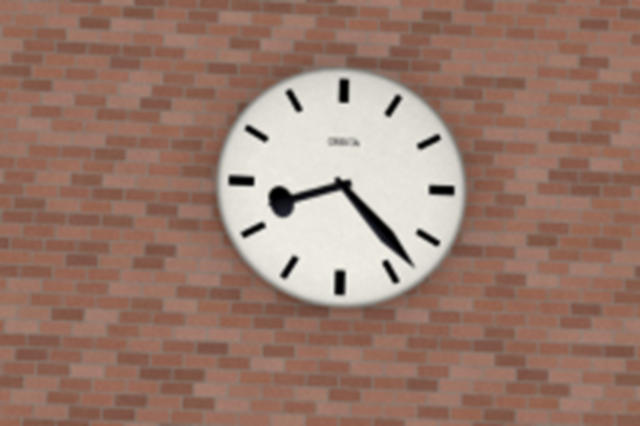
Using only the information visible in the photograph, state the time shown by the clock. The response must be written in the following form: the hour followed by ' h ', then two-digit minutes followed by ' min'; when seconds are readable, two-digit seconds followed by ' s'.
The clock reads 8 h 23 min
